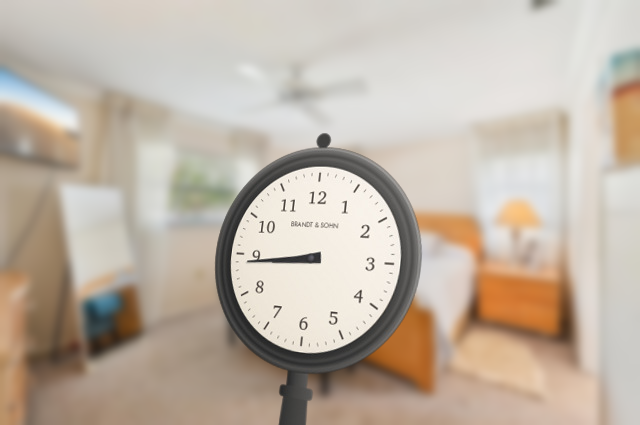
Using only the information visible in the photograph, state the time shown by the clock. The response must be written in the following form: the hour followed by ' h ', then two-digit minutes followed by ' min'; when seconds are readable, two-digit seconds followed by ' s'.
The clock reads 8 h 44 min
